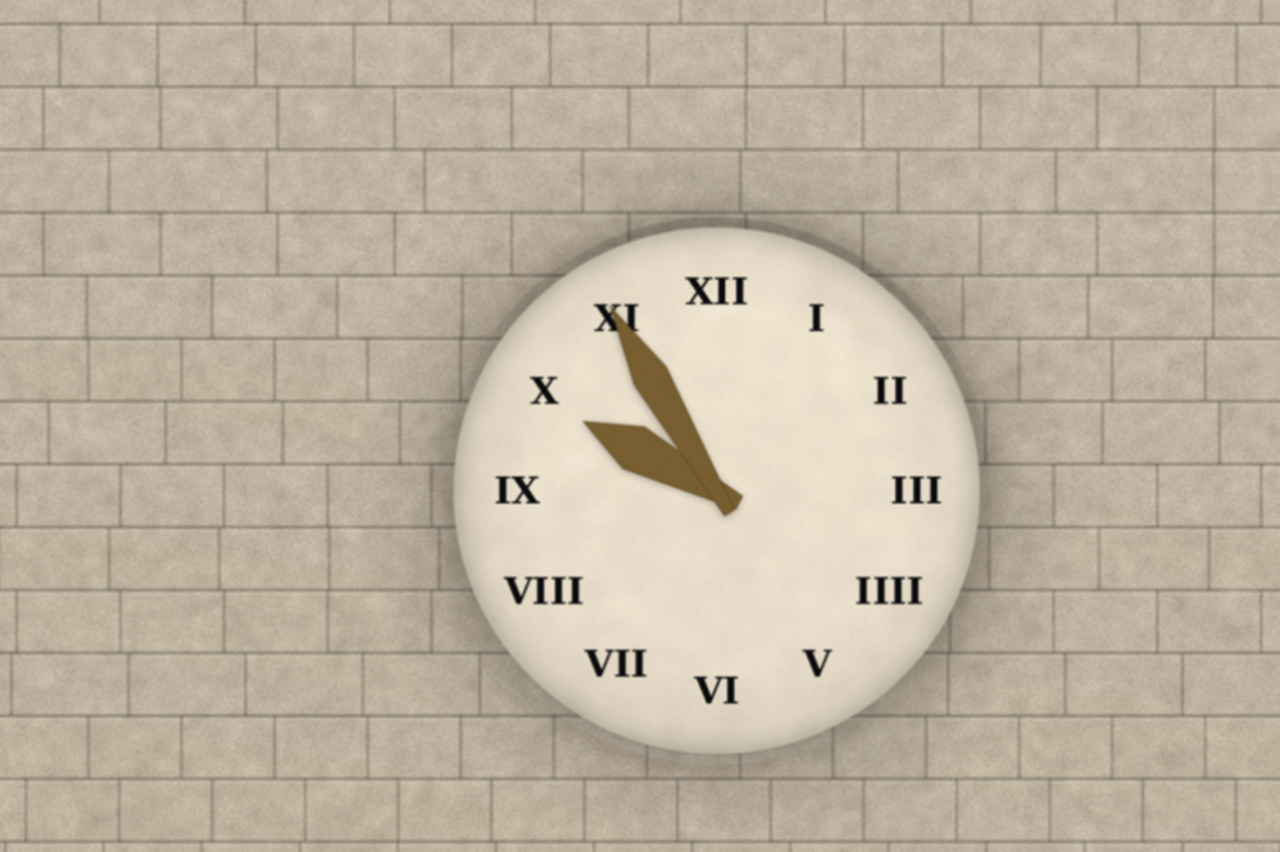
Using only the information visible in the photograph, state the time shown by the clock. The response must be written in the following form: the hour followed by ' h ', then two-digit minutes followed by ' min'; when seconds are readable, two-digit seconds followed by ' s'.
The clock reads 9 h 55 min
